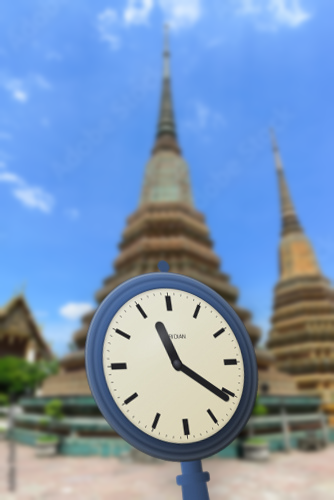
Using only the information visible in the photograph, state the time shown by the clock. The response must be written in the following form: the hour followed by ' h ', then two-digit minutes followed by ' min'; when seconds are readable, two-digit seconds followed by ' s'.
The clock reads 11 h 21 min
